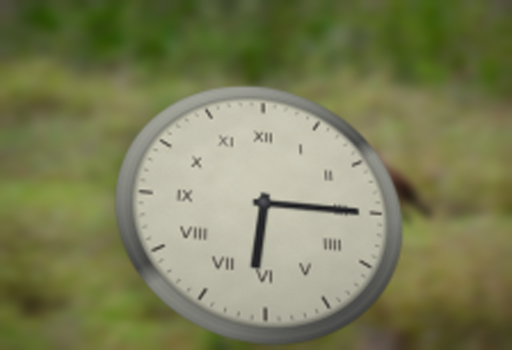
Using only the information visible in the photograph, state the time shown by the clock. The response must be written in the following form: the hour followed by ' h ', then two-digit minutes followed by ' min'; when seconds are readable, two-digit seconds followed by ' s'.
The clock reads 6 h 15 min
